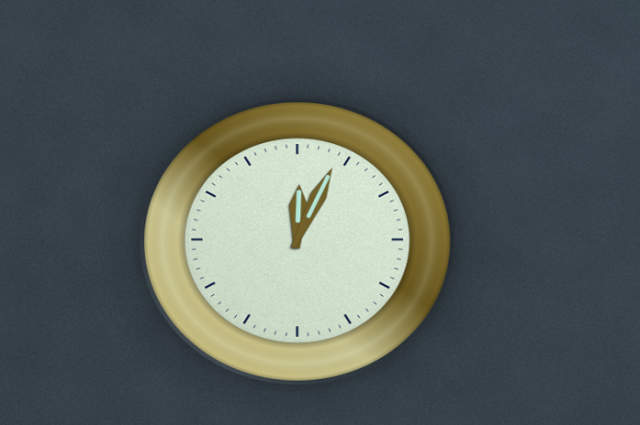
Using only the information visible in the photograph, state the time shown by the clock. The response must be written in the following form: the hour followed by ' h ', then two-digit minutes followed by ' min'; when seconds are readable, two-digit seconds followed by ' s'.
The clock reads 12 h 04 min
